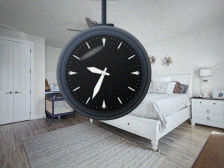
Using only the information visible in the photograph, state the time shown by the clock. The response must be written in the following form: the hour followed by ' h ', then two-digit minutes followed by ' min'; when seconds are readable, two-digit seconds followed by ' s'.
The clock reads 9 h 34 min
